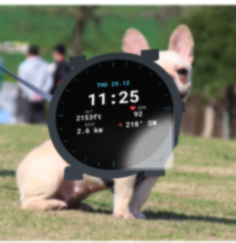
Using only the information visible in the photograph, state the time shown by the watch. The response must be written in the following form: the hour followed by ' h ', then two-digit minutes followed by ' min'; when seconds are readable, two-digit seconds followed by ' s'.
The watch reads 11 h 25 min
